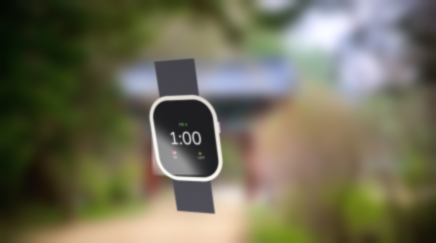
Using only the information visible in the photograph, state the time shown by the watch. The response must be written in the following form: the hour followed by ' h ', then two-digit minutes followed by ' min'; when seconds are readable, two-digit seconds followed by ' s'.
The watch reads 1 h 00 min
